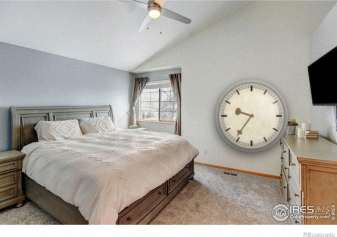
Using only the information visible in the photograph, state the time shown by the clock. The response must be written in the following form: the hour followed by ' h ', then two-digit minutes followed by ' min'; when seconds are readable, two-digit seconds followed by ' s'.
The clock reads 9 h 36 min
